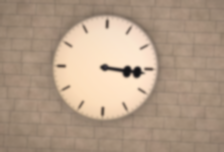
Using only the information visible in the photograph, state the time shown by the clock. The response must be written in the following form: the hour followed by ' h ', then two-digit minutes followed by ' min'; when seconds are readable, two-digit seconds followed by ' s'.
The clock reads 3 h 16 min
